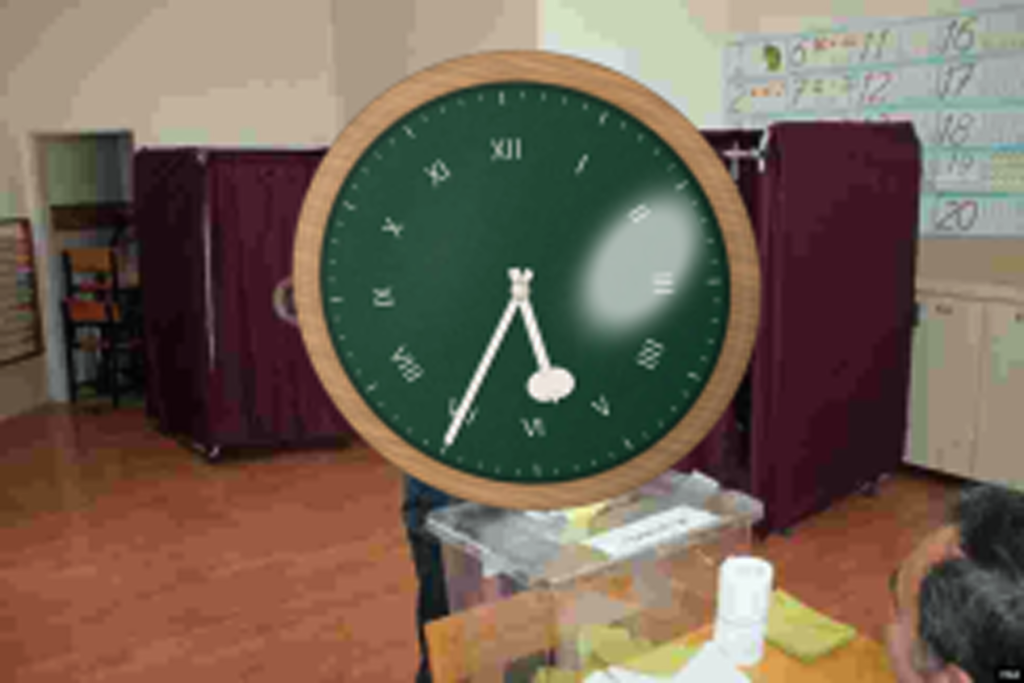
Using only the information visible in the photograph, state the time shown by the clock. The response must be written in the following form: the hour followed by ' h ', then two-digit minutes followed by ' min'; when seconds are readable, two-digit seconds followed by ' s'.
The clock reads 5 h 35 min
